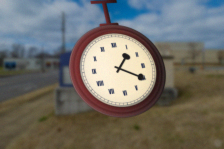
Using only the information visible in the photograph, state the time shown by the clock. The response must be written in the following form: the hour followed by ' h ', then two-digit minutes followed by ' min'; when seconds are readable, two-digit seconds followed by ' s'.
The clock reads 1 h 20 min
